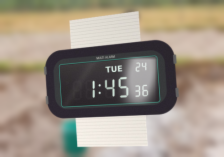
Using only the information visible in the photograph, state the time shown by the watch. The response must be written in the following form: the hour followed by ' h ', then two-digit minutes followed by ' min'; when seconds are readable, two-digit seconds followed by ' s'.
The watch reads 1 h 45 min 36 s
